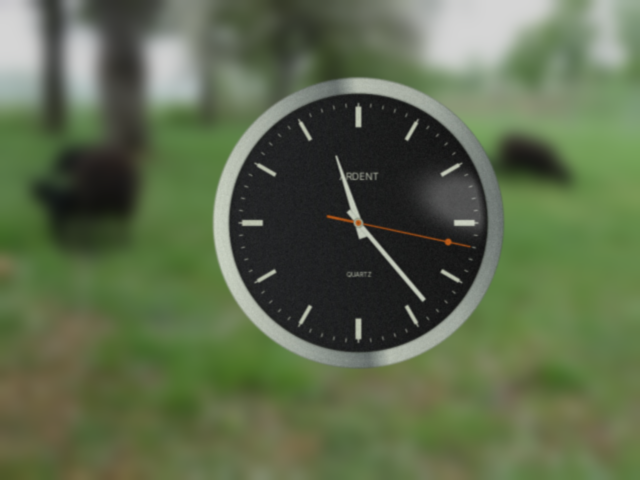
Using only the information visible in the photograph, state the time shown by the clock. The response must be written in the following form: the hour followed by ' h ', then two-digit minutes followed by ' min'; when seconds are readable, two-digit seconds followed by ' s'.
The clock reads 11 h 23 min 17 s
